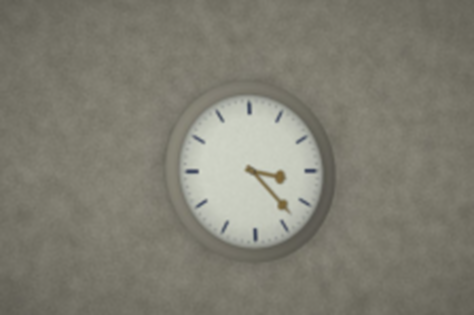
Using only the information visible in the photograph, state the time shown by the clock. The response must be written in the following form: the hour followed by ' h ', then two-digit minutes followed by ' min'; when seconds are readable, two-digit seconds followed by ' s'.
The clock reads 3 h 23 min
